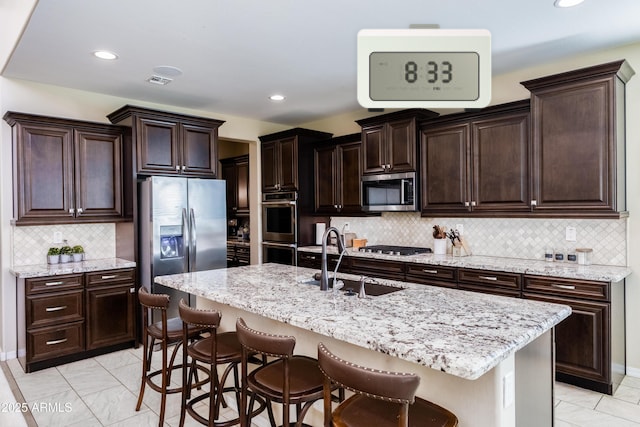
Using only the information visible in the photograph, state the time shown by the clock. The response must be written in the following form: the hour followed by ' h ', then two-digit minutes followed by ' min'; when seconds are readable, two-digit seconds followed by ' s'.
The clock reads 8 h 33 min
